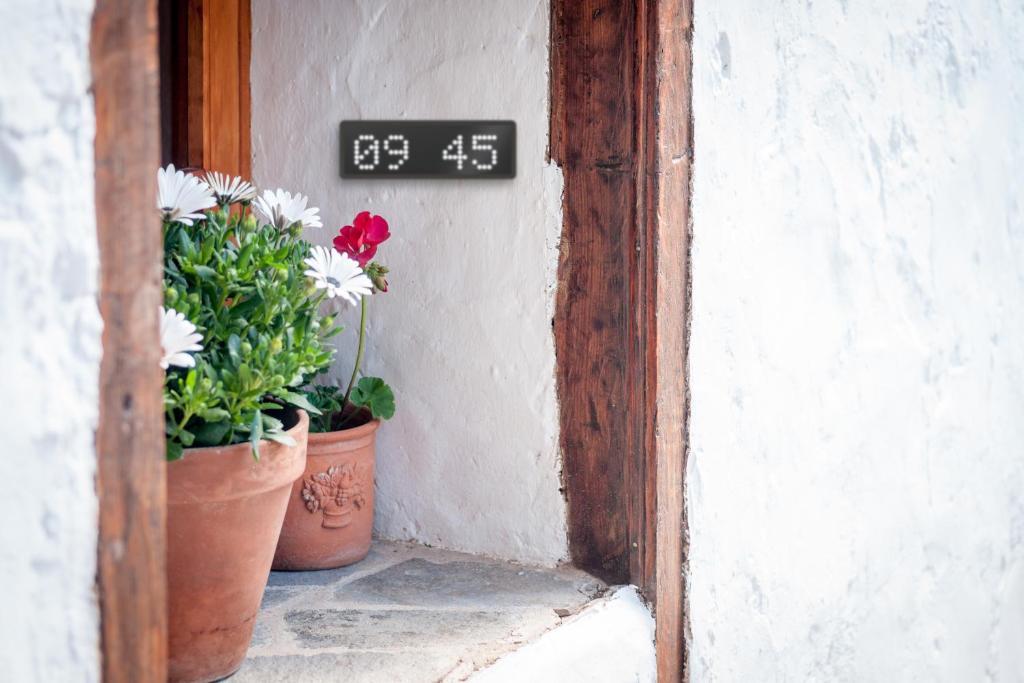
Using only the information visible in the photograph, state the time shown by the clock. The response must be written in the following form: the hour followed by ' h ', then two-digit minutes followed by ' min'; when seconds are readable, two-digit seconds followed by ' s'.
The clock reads 9 h 45 min
